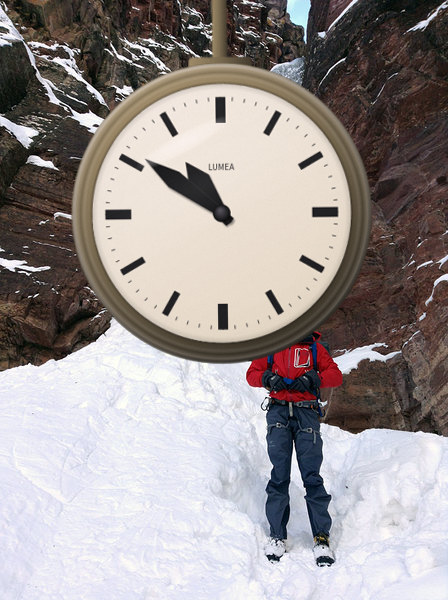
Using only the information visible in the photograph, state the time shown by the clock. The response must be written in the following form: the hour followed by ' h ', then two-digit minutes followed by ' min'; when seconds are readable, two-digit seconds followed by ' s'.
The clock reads 10 h 51 min
